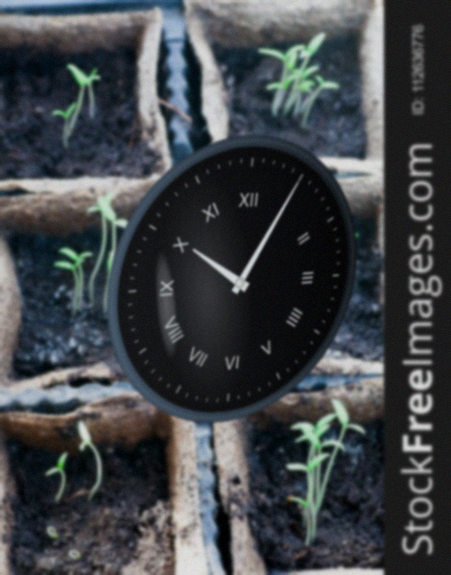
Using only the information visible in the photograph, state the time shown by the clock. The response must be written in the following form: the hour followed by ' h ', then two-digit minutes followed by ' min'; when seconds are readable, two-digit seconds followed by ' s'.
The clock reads 10 h 05 min
